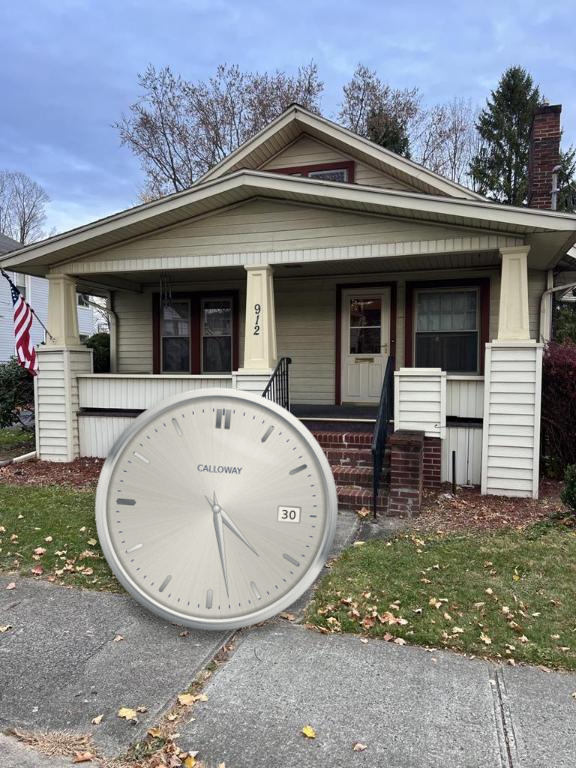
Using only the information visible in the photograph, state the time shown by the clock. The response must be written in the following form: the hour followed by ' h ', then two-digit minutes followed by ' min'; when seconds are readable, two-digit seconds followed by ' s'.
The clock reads 4 h 28 min
